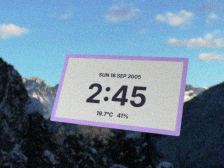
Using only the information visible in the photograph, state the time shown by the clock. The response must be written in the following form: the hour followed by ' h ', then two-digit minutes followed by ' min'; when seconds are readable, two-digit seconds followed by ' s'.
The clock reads 2 h 45 min
